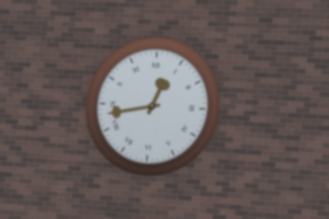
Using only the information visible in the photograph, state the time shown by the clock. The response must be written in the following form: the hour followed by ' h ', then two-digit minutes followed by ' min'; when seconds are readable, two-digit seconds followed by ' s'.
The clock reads 12 h 43 min
